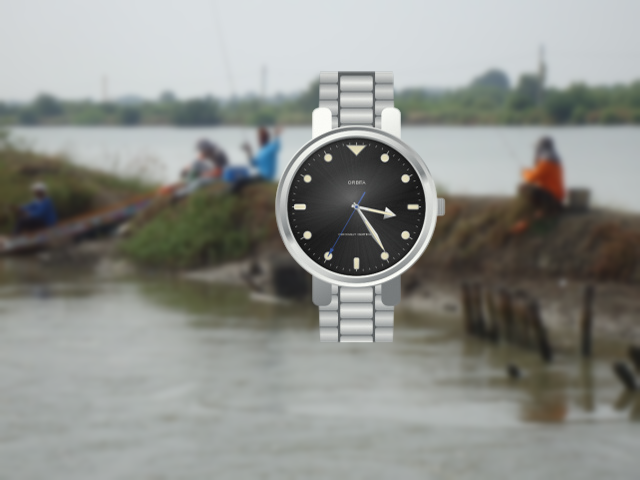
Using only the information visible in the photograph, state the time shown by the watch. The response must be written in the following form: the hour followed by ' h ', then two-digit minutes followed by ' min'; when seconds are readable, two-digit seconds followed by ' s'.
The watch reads 3 h 24 min 35 s
